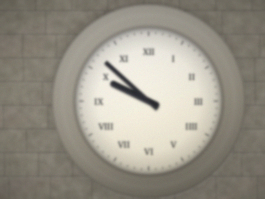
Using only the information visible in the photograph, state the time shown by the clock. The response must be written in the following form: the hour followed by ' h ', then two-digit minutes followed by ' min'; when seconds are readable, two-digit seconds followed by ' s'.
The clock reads 9 h 52 min
